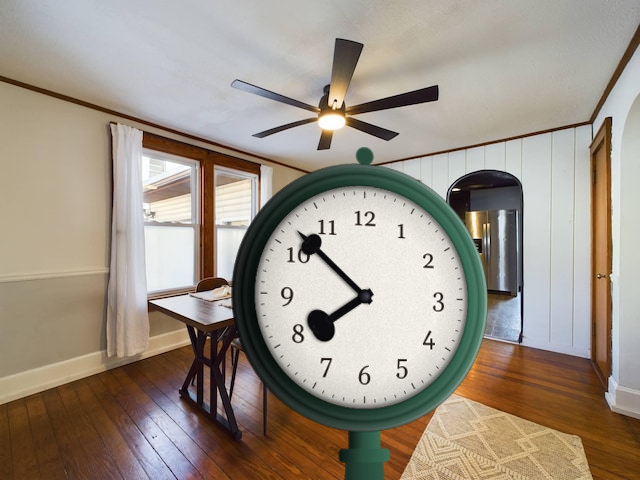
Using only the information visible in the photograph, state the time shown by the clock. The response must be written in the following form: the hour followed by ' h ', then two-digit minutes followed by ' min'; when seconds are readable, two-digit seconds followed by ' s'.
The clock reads 7 h 52 min
